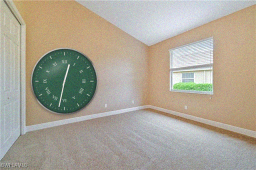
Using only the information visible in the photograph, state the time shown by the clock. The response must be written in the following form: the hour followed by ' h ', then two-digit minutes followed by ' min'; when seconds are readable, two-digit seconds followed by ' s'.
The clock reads 12 h 32 min
